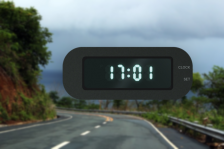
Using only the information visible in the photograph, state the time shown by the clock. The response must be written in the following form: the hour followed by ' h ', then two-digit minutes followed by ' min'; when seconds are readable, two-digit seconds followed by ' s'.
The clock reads 17 h 01 min
